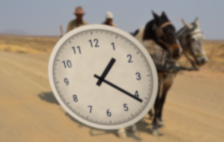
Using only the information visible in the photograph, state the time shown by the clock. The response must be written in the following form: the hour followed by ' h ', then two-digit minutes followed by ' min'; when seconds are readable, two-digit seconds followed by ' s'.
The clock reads 1 h 21 min
